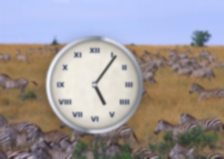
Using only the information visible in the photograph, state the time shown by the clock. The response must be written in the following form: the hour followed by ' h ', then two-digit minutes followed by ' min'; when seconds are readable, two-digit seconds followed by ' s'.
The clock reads 5 h 06 min
